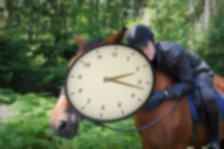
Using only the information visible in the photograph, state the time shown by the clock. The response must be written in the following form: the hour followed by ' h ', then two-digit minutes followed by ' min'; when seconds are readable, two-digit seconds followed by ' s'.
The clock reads 2 h 17 min
